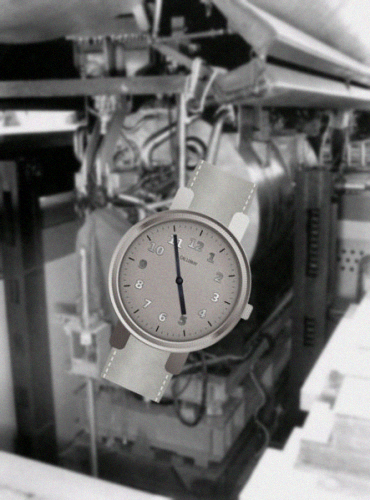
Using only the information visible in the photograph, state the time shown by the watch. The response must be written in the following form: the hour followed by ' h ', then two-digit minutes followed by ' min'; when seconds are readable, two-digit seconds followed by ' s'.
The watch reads 4 h 55 min
